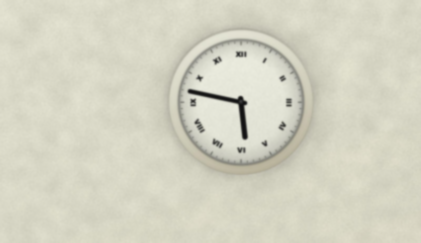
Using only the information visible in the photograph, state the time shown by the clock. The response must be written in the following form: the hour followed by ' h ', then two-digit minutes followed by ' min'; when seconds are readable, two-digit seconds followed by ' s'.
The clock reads 5 h 47 min
